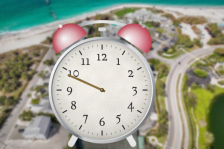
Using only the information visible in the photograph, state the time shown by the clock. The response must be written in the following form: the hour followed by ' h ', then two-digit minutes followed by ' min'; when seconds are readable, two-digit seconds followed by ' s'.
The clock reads 9 h 49 min
